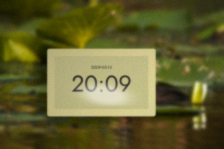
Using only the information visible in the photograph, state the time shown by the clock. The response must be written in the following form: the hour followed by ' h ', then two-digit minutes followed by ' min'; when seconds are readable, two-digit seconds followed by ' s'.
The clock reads 20 h 09 min
